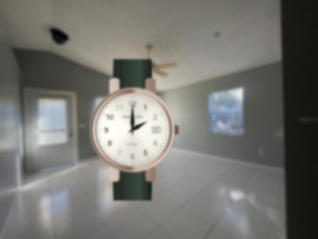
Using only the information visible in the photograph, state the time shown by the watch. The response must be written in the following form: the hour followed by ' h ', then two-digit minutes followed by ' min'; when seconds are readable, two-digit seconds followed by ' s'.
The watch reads 2 h 00 min
